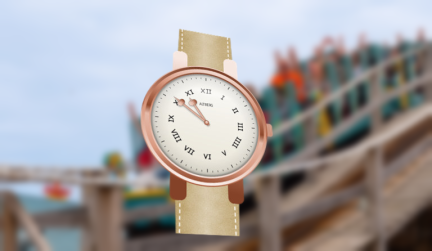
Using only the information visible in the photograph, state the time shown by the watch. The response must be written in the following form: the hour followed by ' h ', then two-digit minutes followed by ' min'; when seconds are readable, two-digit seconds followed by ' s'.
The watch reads 10 h 51 min
